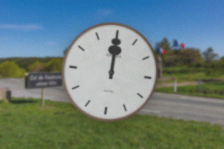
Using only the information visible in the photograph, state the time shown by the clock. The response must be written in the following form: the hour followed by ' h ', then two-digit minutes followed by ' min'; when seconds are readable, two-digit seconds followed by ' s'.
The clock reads 12 h 00 min
